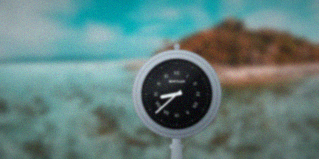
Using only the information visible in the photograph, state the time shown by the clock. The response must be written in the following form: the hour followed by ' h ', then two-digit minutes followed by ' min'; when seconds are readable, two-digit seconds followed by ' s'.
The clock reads 8 h 38 min
